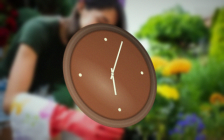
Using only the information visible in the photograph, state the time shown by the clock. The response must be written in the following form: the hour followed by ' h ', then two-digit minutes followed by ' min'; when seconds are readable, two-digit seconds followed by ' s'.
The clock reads 6 h 05 min
